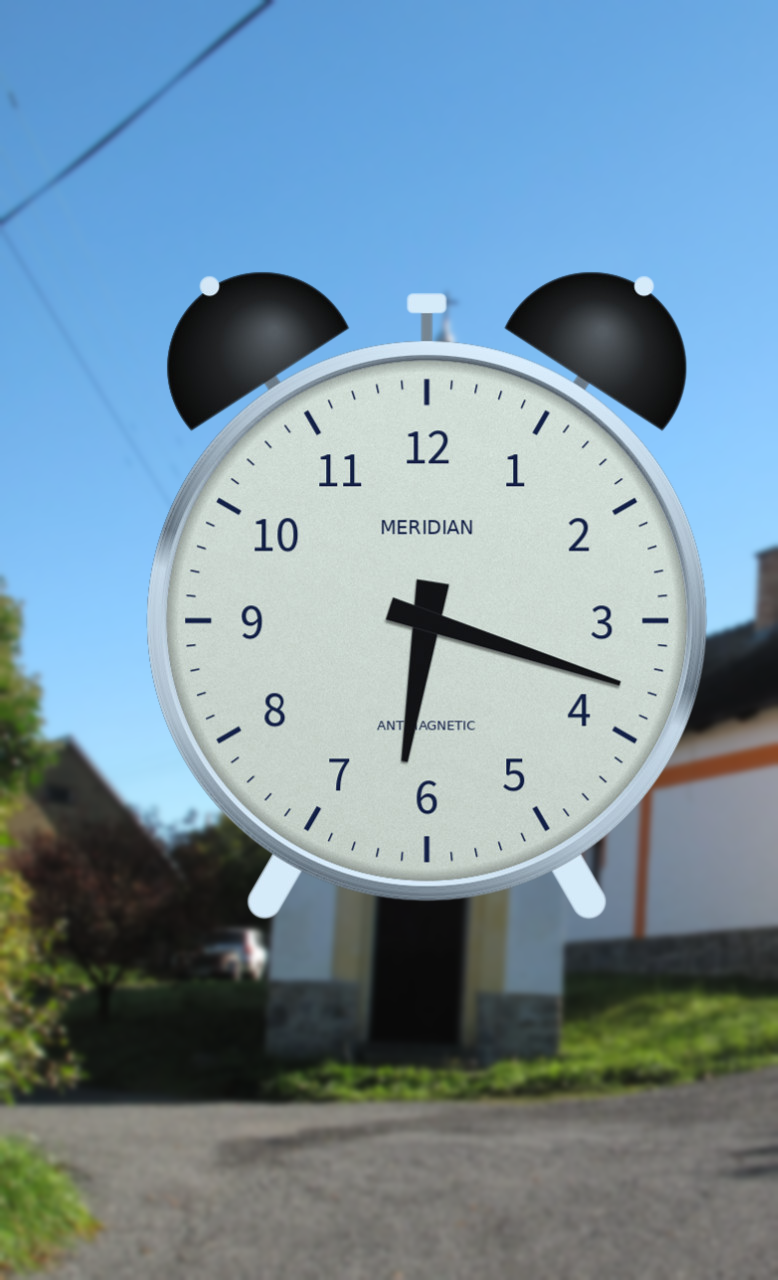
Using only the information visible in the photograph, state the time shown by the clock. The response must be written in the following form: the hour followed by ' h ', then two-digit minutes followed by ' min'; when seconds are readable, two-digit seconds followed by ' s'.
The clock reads 6 h 18 min
